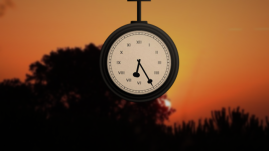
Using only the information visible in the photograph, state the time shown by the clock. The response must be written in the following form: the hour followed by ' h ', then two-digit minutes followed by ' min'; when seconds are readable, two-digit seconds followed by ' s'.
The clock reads 6 h 25 min
